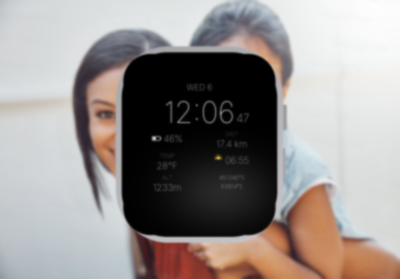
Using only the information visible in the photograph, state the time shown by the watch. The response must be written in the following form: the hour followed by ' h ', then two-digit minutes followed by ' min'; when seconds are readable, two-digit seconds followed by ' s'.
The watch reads 12 h 06 min 47 s
